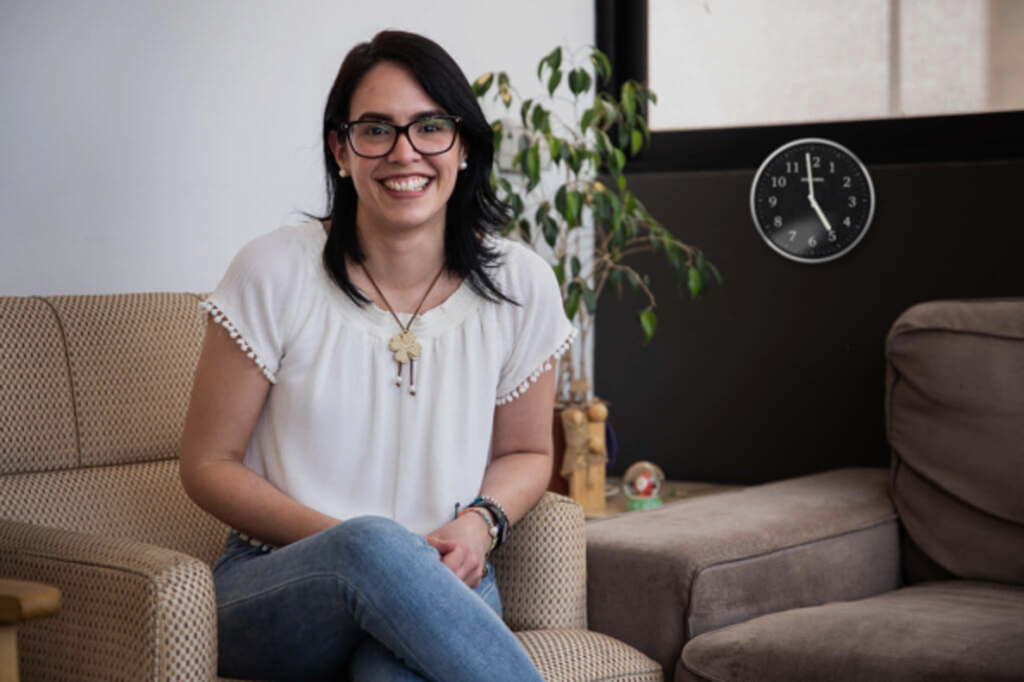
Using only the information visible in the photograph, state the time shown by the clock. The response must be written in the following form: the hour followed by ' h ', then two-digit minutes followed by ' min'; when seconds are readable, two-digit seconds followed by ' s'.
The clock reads 4 h 59 min
